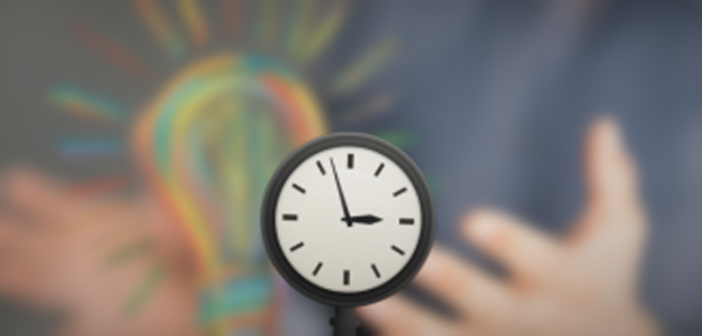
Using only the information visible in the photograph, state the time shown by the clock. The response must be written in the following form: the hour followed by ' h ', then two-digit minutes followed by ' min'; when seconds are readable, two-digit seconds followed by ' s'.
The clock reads 2 h 57 min
